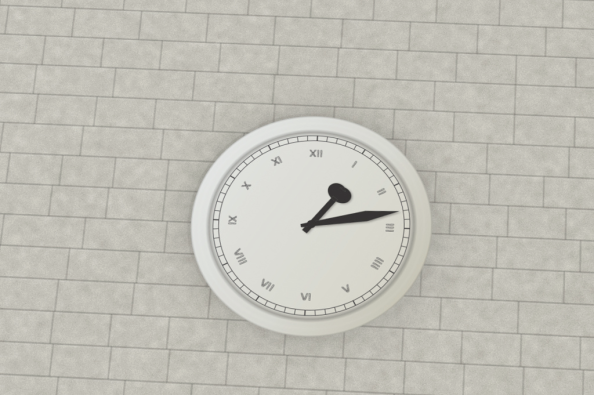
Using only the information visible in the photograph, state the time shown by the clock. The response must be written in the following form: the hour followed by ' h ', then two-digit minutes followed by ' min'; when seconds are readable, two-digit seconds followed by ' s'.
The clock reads 1 h 13 min
